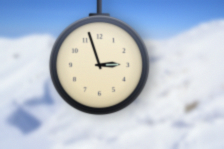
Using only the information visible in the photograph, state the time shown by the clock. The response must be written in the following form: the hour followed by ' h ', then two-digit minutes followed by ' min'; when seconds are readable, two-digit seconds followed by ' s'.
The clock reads 2 h 57 min
